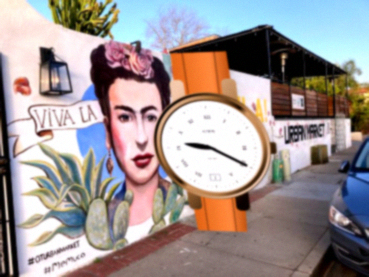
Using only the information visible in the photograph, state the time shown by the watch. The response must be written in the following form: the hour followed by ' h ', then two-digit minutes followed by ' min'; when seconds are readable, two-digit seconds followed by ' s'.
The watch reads 9 h 20 min
